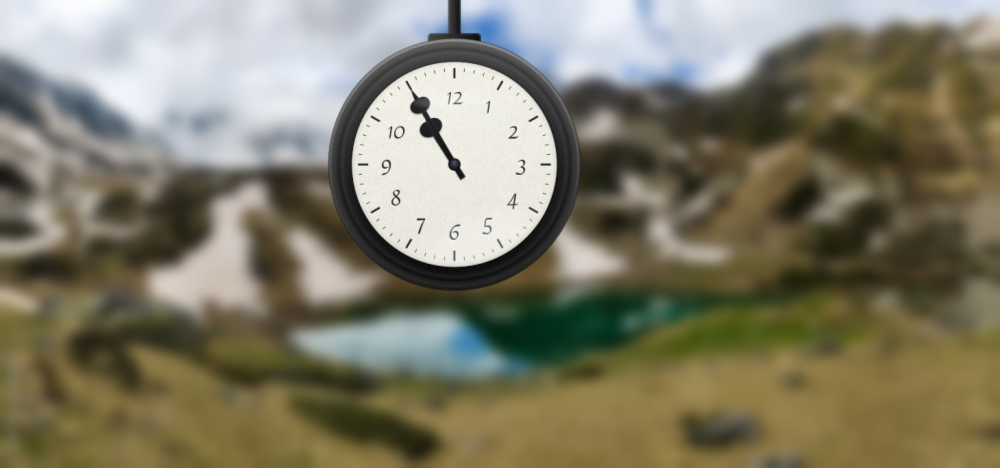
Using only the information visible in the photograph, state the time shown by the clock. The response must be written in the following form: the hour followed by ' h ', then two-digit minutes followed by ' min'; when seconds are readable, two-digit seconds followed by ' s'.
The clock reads 10 h 55 min
